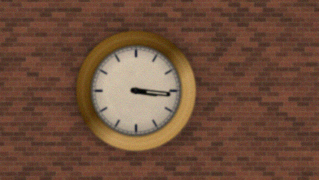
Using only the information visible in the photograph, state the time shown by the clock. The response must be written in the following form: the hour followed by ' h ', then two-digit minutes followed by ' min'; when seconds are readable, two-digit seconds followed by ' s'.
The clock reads 3 h 16 min
